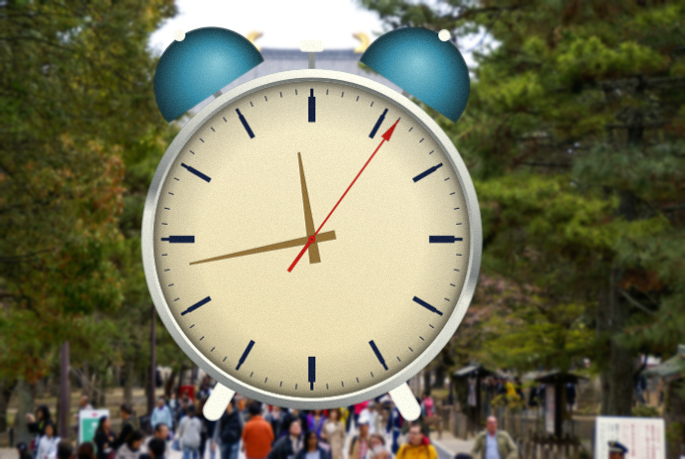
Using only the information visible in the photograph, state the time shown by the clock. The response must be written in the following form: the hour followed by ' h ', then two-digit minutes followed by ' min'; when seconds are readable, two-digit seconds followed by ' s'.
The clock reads 11 h 43 min 06 s
